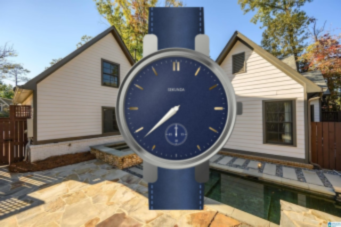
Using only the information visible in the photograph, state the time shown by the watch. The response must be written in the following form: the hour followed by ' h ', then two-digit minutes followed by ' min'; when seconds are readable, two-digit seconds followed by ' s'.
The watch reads 7 h 38 min
